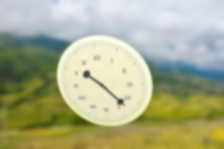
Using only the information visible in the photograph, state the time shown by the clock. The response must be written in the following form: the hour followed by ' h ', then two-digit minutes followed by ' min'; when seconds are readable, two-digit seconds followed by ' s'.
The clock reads 10 h 23 min
